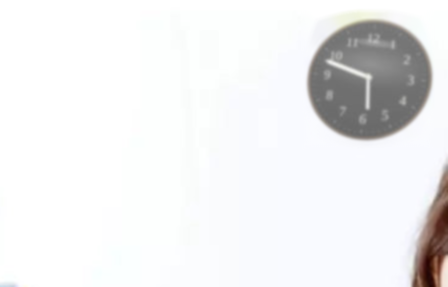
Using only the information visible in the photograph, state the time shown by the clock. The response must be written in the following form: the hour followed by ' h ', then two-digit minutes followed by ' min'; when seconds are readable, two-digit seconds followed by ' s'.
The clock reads 5 h 48 min
